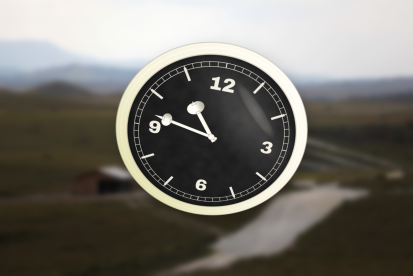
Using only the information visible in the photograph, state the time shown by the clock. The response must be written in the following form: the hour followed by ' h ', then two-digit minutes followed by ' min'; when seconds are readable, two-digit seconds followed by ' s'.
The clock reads 10 h 47 min
